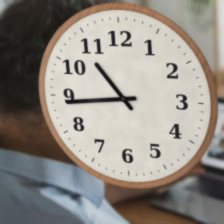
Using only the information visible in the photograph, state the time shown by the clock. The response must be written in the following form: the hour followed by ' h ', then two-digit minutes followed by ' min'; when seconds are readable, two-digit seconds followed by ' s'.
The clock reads 10 h 44 min
